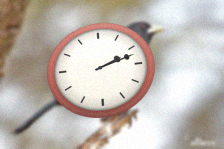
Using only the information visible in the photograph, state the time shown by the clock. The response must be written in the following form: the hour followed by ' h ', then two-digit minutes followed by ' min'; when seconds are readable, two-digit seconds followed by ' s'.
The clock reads 2 h 12 min
